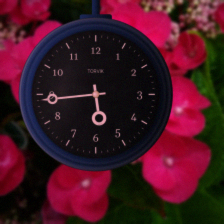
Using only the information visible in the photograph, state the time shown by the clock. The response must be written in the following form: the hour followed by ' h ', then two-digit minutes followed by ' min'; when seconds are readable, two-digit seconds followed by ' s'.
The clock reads 5 h 44 min
